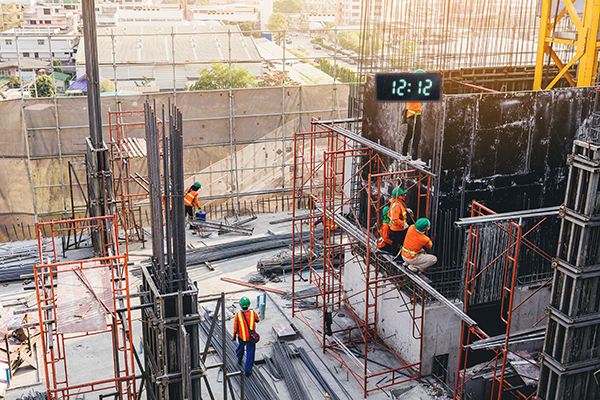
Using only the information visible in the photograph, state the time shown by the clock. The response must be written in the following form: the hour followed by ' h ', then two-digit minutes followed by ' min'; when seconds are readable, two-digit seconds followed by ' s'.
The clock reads 12 h 12 min
